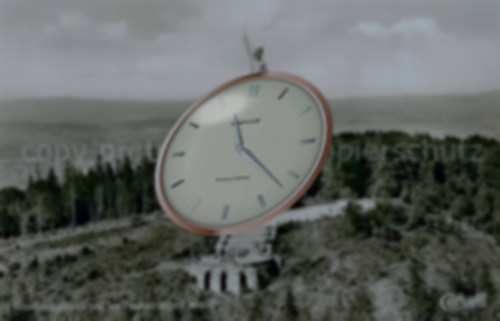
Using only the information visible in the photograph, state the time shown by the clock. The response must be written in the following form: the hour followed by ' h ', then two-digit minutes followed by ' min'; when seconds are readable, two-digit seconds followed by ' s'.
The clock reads 11 h 22 min
